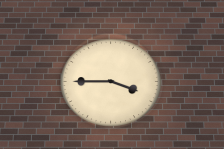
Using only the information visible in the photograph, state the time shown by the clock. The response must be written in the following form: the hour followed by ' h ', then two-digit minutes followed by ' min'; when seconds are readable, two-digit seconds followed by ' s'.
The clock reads 3 h 45 min
